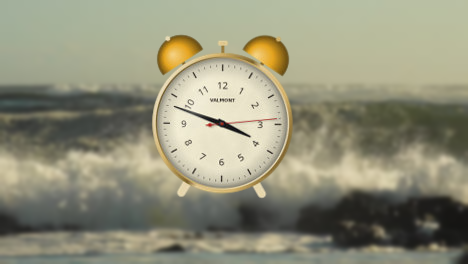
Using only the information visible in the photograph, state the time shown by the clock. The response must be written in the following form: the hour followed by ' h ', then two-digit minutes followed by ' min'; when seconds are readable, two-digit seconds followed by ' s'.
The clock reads 3 h 48 min 14 s
